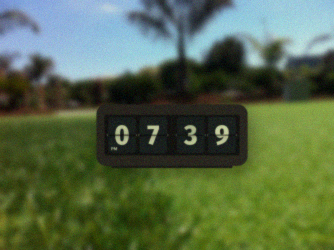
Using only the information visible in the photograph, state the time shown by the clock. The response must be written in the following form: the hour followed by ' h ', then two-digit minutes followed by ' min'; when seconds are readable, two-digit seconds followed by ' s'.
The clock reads 7 h 39 min
